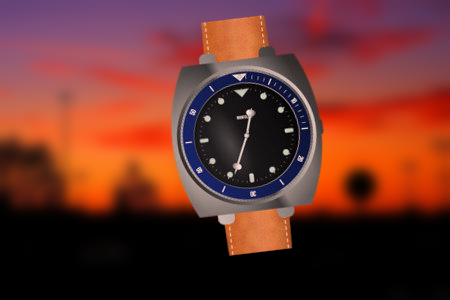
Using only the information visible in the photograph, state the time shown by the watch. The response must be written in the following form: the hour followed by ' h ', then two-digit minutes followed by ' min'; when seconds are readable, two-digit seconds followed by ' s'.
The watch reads 12 h 34 min
